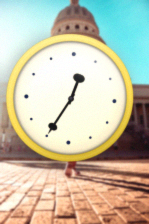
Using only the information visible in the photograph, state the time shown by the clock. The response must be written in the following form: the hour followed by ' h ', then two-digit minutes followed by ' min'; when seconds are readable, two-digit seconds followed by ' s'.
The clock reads 12 h 35 min
